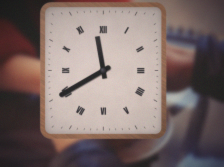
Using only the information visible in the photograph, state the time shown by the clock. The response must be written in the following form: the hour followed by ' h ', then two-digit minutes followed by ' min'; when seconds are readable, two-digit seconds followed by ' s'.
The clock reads 11 h 40 min
